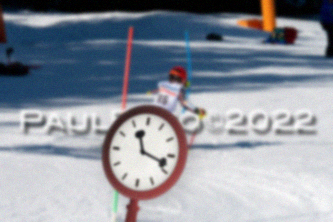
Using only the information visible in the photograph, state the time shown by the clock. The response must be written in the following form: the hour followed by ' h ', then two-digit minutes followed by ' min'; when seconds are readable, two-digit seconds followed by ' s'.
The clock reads 11 h 18 min
